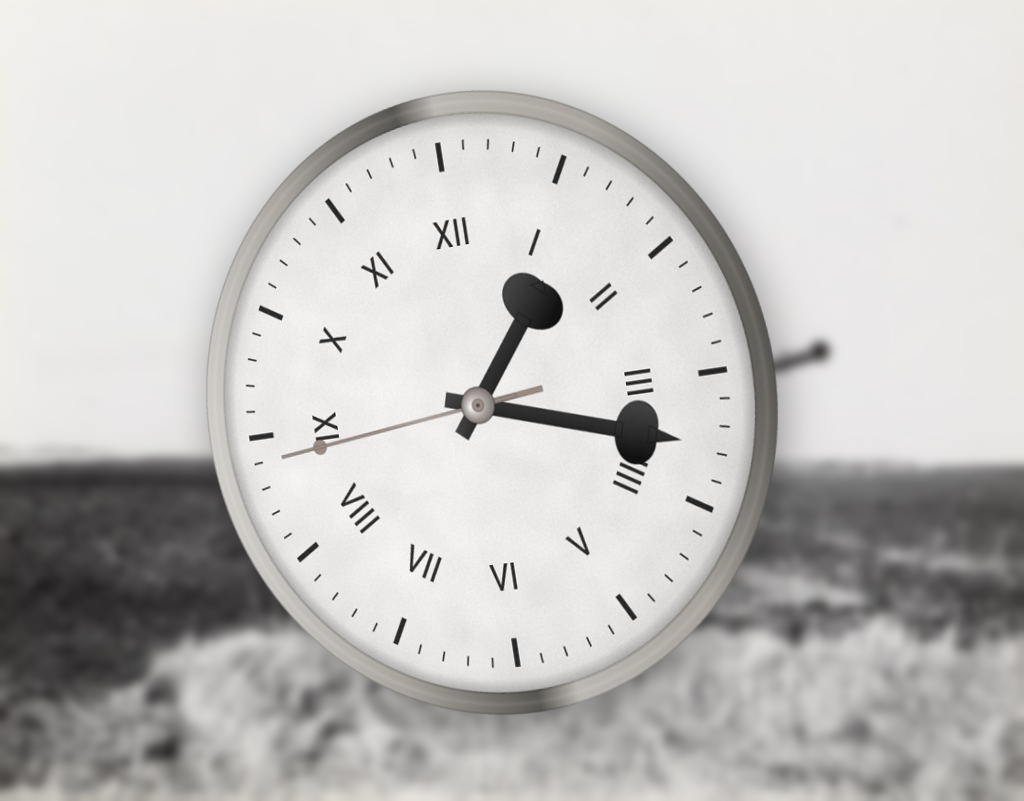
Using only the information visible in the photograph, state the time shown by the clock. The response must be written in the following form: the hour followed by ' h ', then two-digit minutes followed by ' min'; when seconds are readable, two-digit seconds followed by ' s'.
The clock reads 1 h 17 min 44 s
